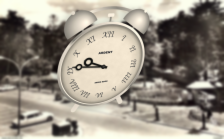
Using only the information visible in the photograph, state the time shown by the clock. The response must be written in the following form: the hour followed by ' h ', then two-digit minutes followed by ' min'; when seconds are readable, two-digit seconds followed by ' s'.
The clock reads 9 h 46 min
